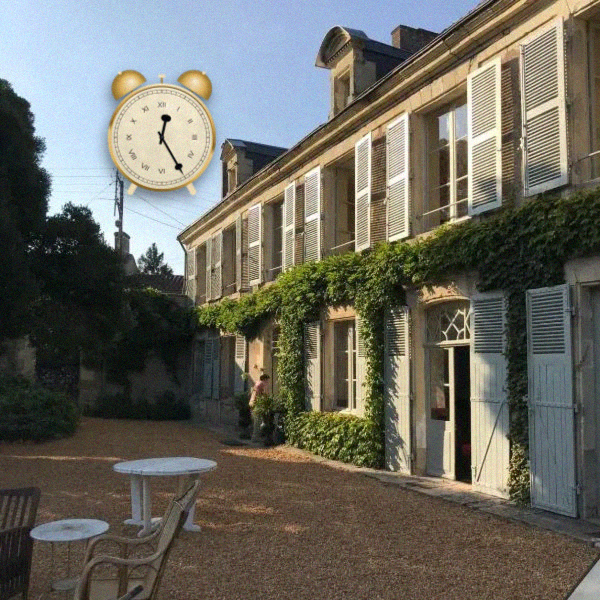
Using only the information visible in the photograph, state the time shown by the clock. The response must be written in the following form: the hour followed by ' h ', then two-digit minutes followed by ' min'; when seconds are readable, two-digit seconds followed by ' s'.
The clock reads 12 h 25 min
